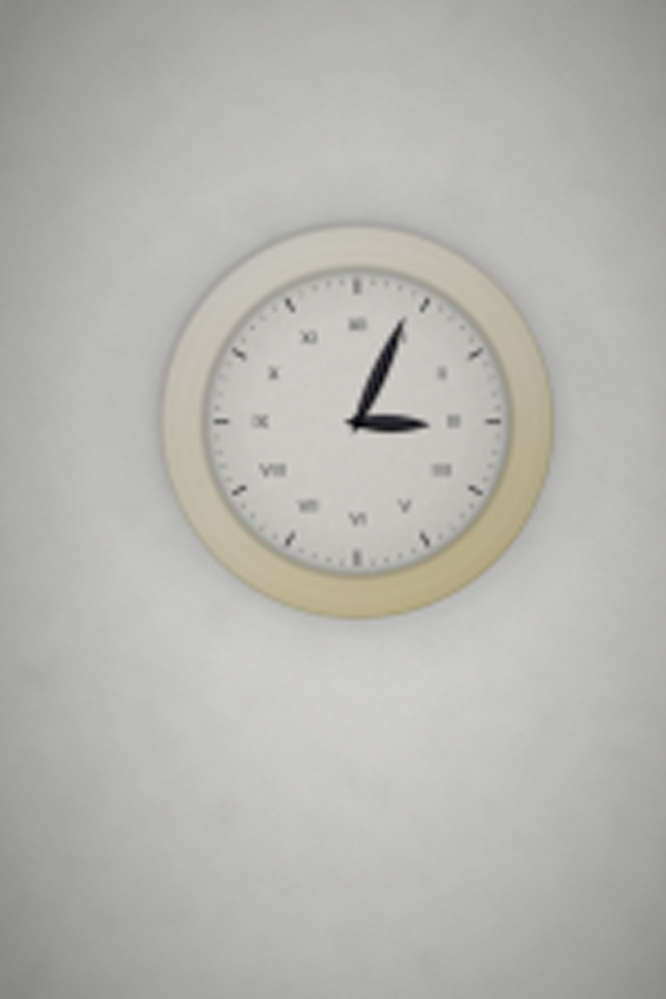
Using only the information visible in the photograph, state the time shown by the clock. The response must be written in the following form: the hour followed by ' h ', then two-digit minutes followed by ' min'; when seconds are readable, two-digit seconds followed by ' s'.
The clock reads 3 h 04 min
